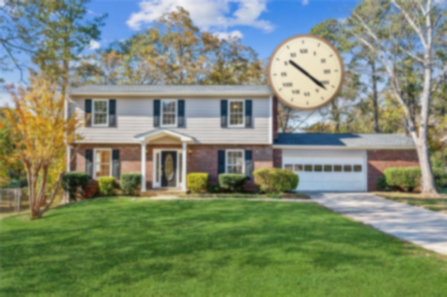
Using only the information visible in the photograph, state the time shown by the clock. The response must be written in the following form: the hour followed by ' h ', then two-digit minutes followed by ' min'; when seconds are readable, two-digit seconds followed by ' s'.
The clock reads 10 h 22 min
